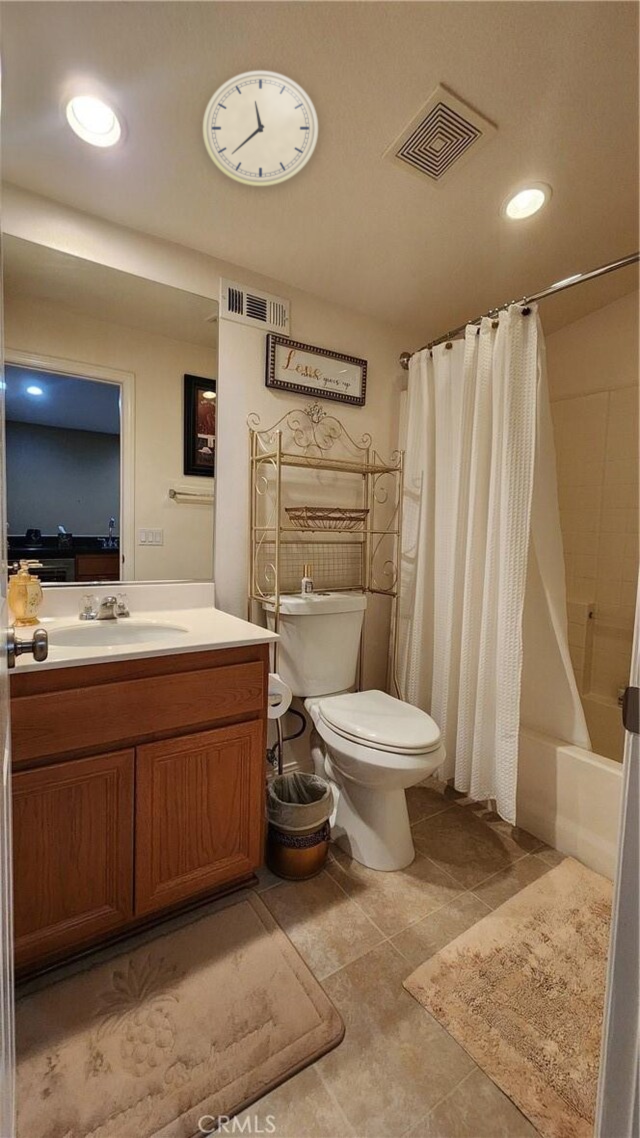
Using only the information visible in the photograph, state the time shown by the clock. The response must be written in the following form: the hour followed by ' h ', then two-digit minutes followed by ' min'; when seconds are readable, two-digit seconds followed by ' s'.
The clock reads 11 h 38 min
